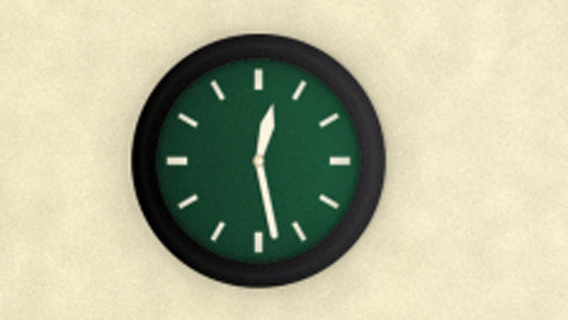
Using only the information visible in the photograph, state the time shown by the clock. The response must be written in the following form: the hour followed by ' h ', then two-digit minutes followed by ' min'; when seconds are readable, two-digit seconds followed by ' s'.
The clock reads 12 h 28 min
